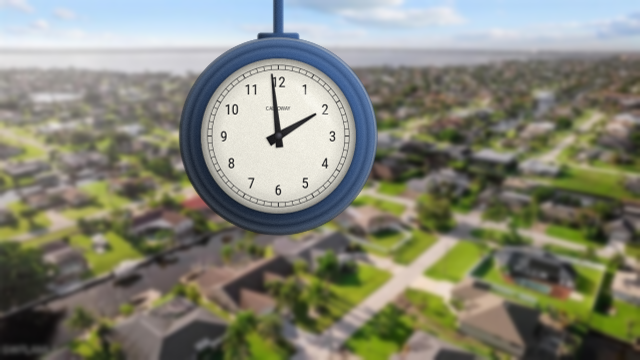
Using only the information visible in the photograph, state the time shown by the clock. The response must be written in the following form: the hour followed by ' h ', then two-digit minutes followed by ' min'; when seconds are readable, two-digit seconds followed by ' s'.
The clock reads 1 h 59 min
